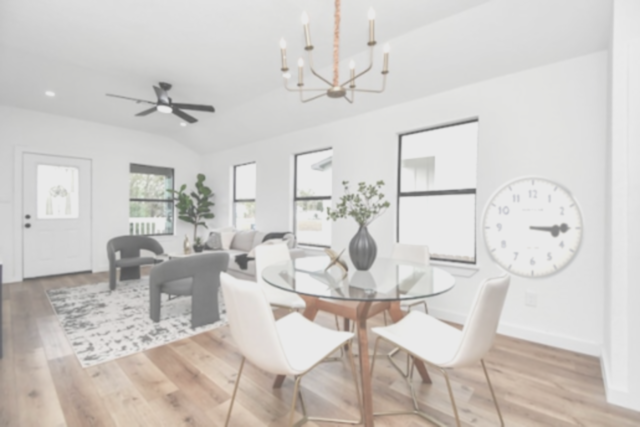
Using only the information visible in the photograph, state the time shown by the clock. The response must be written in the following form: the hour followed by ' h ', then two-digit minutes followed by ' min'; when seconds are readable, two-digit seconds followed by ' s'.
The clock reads 3 h 15 min
